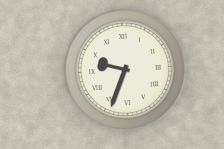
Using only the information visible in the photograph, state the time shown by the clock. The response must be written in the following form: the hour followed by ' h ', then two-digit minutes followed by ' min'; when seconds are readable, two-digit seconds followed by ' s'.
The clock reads 9 h 34 min
